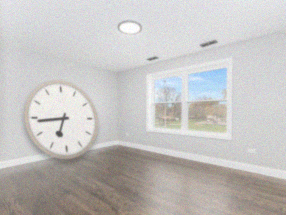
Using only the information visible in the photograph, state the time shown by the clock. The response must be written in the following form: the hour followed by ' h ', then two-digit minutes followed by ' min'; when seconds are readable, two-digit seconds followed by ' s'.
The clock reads 6 h 44 min
